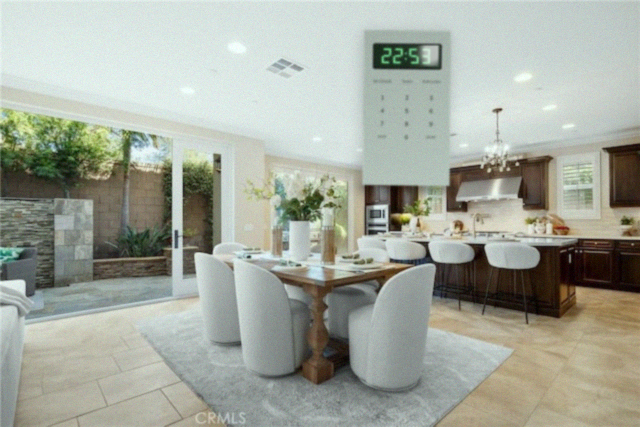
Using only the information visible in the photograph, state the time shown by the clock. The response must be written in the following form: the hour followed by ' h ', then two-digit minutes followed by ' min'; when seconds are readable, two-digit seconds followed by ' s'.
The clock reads 22 h 53 min
